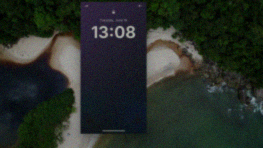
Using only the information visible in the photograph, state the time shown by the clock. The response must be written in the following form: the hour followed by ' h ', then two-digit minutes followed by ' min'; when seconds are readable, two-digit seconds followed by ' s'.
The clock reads 13 h 08 min
